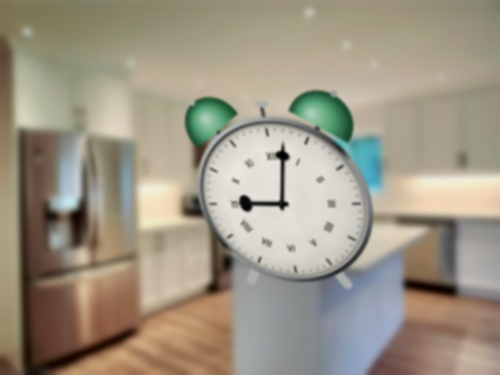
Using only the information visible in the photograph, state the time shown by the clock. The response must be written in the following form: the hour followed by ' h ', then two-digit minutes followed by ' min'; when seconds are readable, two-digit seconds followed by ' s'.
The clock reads 9 h 02 min
